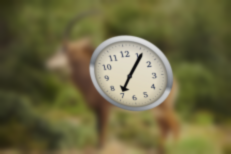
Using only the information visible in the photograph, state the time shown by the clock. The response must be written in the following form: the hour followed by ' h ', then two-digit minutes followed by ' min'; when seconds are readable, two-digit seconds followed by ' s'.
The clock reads 7 h 06 min
